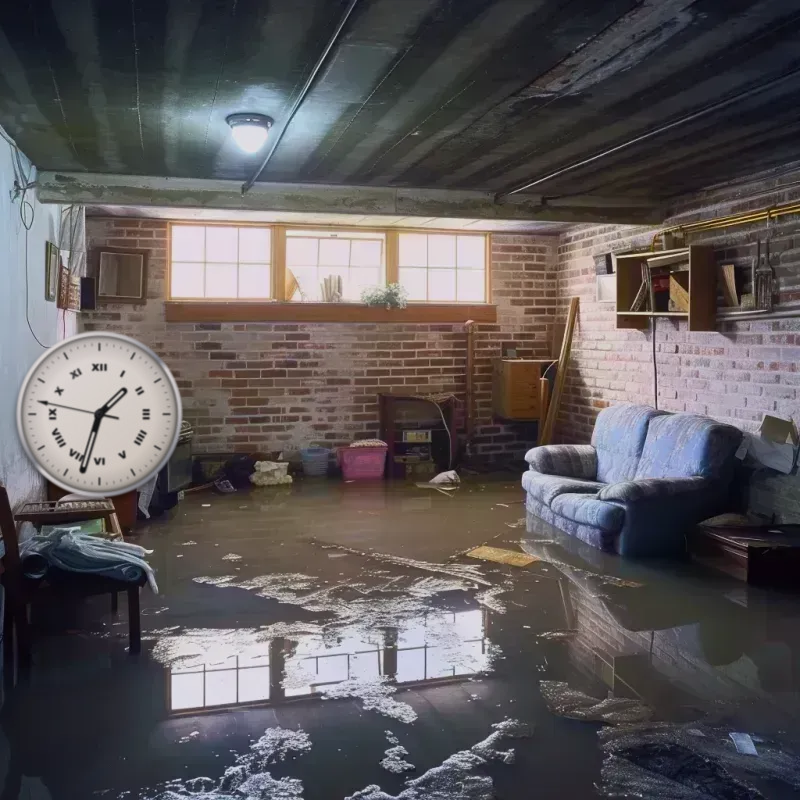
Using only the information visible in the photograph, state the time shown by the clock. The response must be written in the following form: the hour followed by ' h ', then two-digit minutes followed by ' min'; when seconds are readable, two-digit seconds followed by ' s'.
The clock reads 1 h 32 min 47 s
